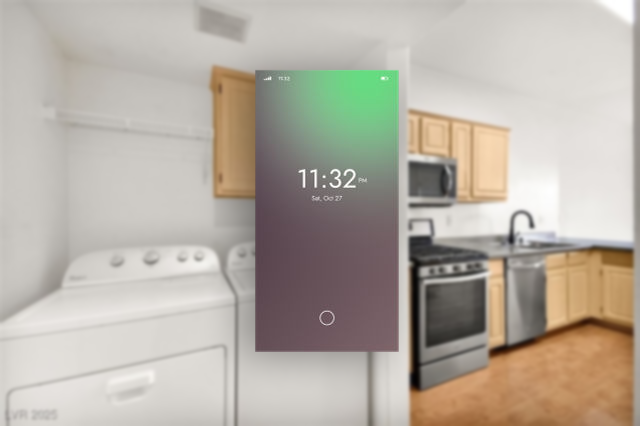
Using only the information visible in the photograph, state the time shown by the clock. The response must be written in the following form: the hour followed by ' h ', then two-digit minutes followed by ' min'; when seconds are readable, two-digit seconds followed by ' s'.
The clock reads 11 h 32 min
